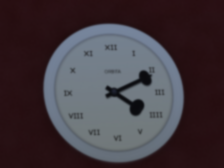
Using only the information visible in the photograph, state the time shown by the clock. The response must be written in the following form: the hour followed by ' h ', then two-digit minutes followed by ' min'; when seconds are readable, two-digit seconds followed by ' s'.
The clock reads 4 h 11 min
